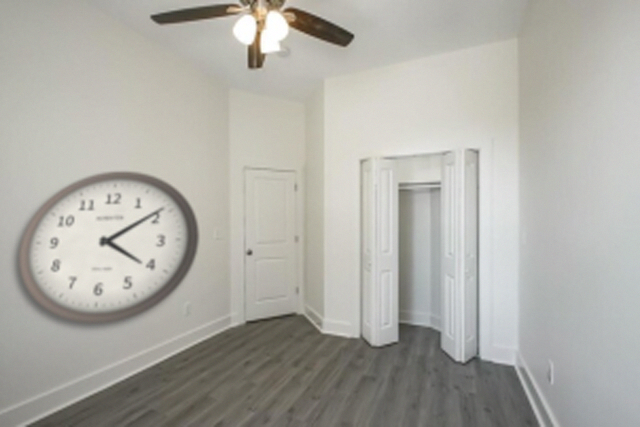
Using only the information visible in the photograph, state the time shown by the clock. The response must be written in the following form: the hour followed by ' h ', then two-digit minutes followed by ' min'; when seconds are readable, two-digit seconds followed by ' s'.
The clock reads 4 h 09 min
